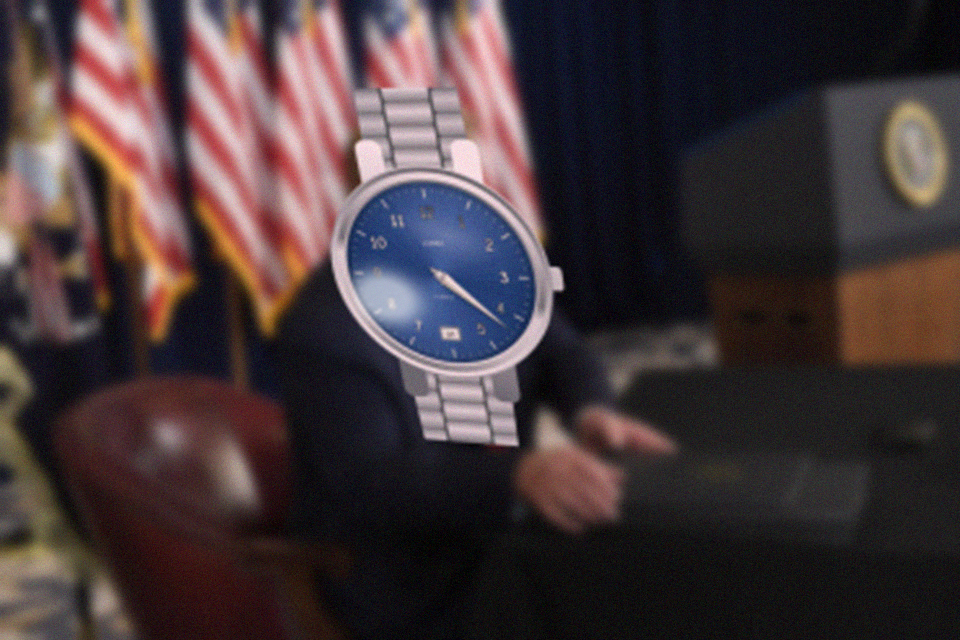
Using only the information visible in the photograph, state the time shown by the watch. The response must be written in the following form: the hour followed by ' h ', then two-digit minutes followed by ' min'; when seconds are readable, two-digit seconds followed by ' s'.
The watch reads 4 h 22 min
